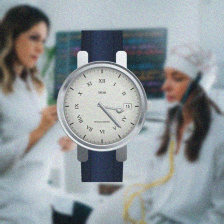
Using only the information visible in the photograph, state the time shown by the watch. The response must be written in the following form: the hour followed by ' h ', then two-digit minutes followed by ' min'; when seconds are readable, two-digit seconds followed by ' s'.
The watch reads 3 h 23 min
